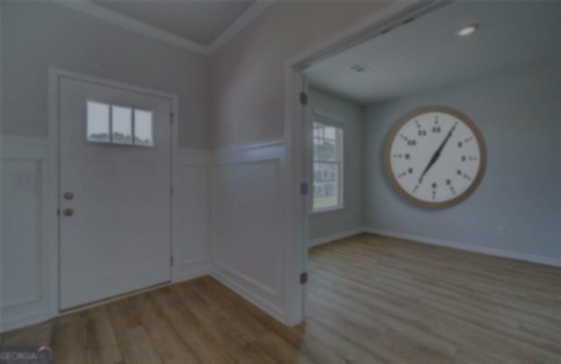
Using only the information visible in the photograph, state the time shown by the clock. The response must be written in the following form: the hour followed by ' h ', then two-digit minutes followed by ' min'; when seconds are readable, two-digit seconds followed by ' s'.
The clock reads 7 h 05 min
